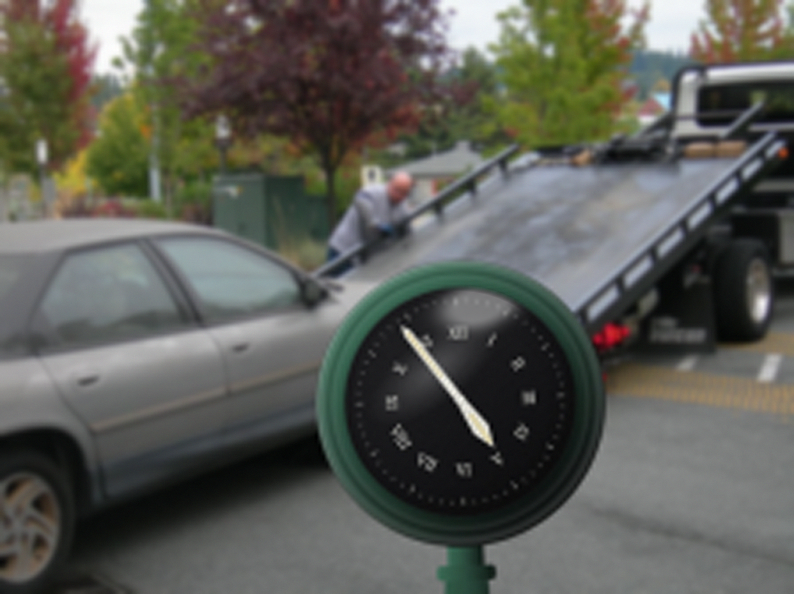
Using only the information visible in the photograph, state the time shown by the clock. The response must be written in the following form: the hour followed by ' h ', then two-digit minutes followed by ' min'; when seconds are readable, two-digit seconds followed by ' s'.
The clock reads 4 h 54 min
